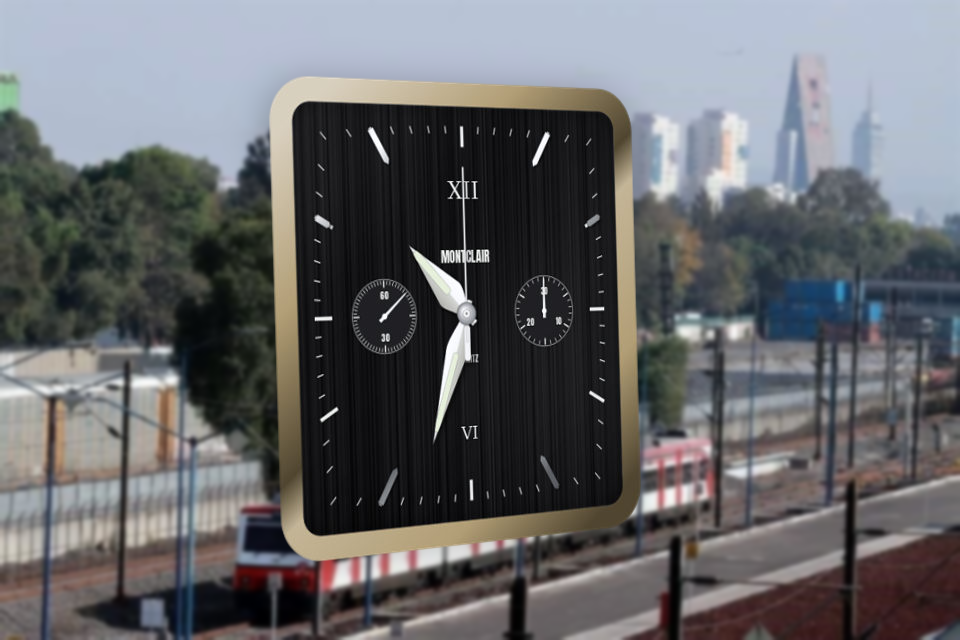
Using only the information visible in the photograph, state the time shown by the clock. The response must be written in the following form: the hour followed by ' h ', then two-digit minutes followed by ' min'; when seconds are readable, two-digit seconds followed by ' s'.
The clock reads 10 h 33 min 08 s
